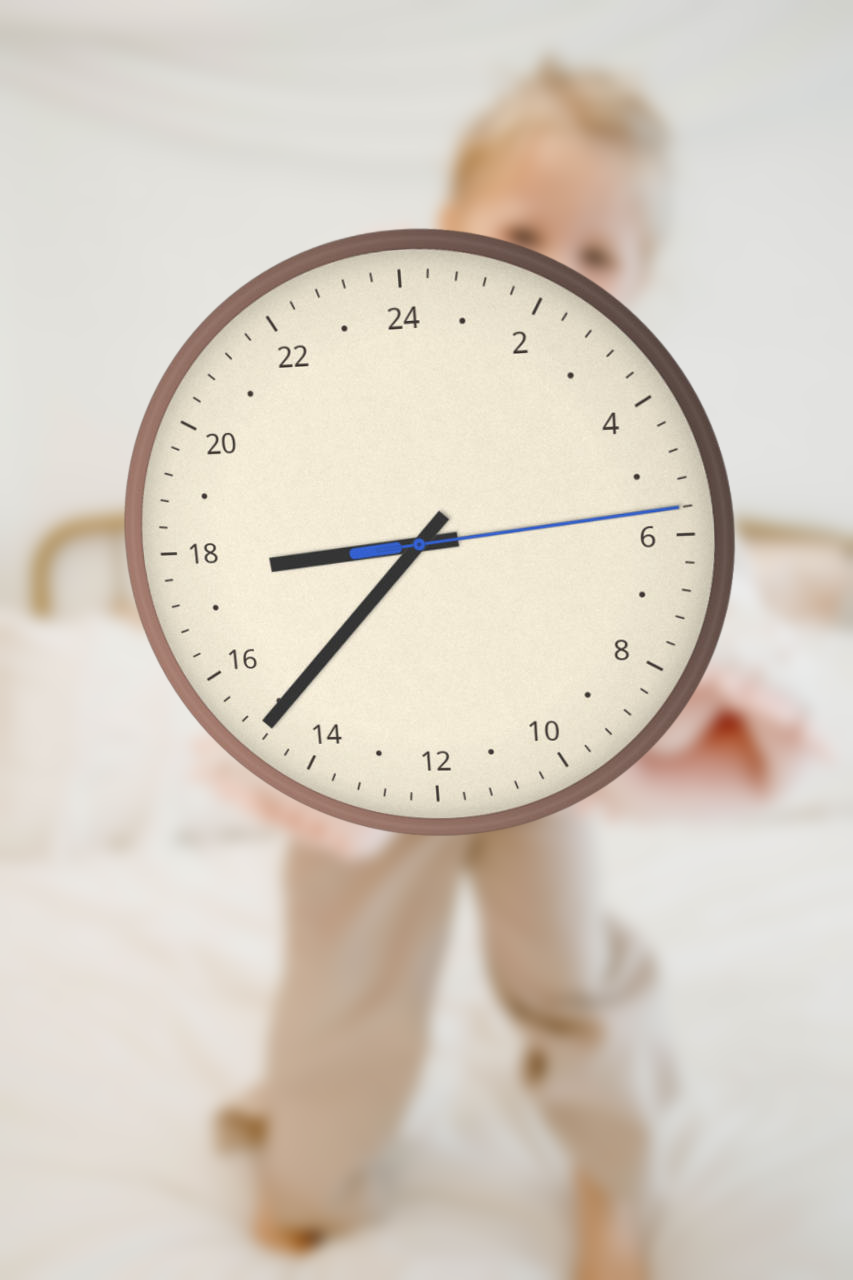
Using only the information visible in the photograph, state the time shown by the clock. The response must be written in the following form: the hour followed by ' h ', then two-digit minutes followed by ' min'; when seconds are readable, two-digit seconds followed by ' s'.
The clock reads 17 h 37 min 14 s
